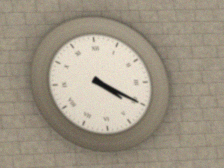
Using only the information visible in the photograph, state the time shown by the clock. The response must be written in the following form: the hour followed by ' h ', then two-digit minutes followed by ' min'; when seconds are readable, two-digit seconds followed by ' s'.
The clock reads 4 h 20 min
